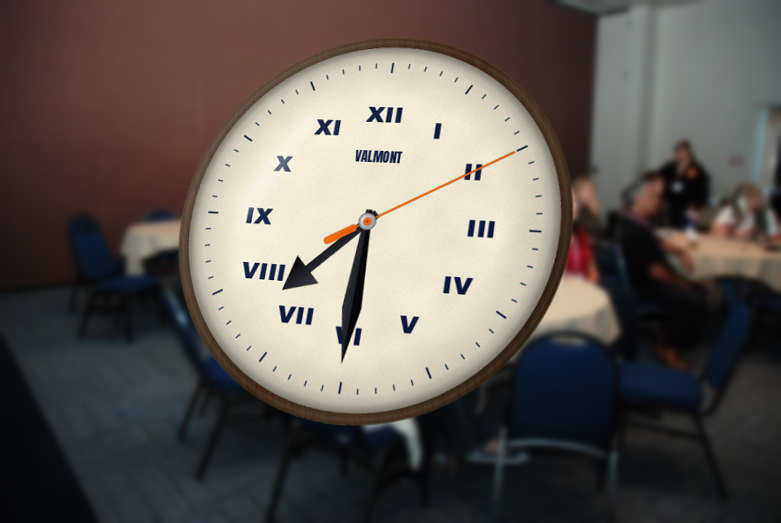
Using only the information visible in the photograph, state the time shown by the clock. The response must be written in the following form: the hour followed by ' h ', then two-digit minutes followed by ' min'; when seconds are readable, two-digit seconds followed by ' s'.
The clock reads 7 h 30 min 10 s
